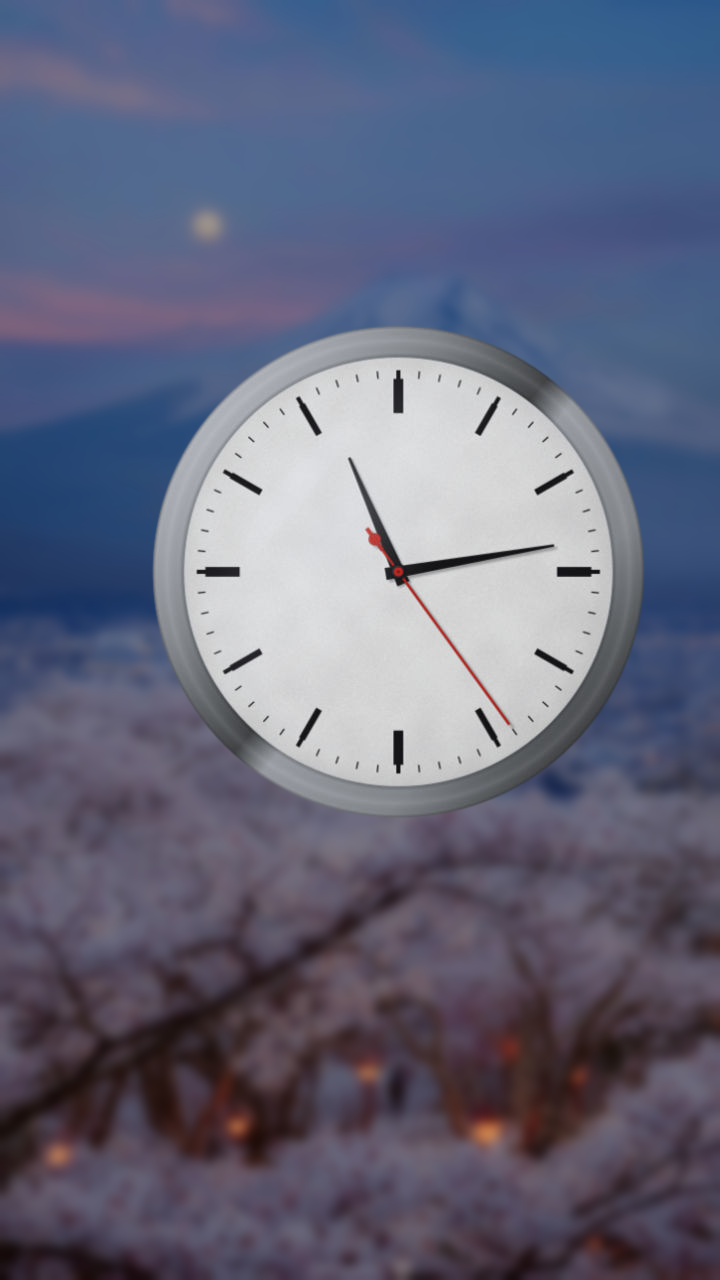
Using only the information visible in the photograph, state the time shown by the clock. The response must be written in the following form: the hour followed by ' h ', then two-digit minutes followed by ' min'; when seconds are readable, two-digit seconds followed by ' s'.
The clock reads 11 h 13 min 24 s
